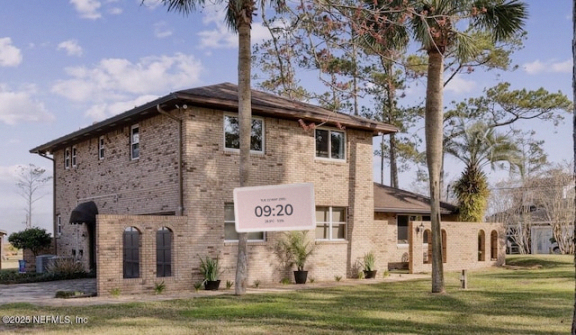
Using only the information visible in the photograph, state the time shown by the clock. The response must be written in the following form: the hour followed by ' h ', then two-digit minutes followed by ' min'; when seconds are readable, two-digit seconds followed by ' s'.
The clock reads 9 h 20 min
